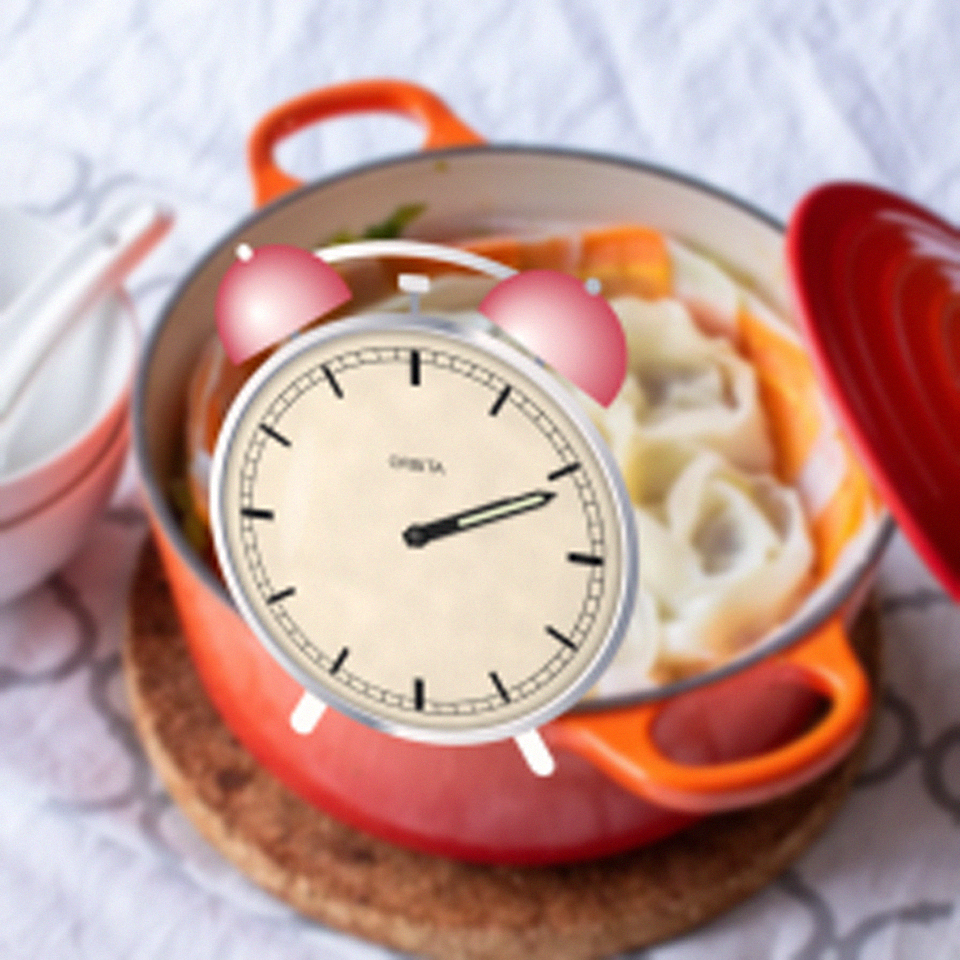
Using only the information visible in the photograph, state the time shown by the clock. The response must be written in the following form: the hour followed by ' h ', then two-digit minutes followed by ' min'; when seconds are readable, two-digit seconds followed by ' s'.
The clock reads 2 h 11 min
